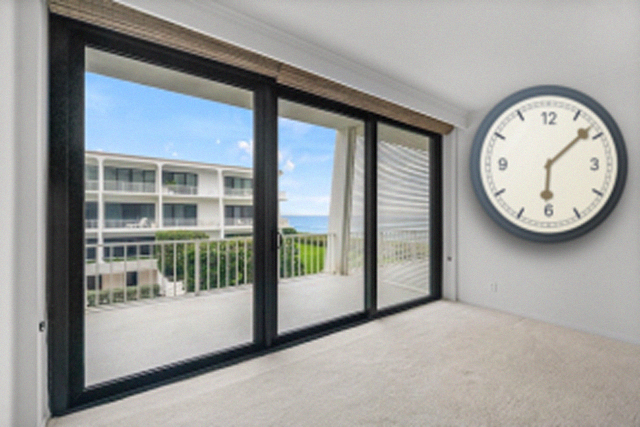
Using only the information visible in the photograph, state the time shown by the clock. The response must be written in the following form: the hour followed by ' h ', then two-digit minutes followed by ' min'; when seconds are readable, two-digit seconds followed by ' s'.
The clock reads 6 h 08 min
